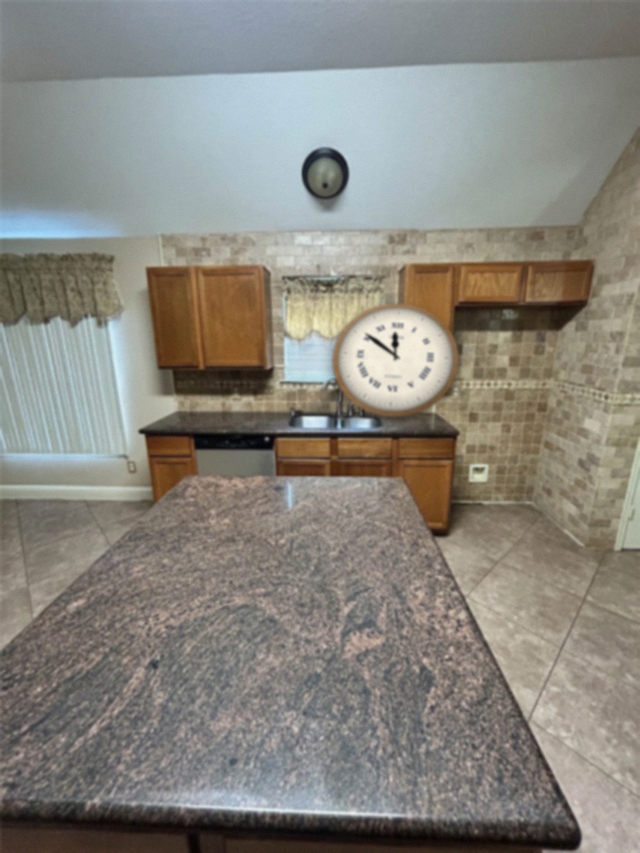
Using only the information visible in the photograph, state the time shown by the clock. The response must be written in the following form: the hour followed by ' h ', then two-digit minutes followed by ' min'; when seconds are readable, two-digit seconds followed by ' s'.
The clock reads 11 h 51 min
